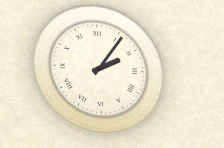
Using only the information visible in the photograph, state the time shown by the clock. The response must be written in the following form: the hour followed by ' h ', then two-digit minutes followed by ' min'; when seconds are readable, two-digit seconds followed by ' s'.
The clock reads 2 h 06 min
